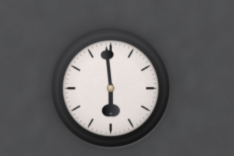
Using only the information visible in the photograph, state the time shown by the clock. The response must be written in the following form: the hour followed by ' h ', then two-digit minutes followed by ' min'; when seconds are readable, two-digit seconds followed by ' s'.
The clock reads 5 h 59 min
